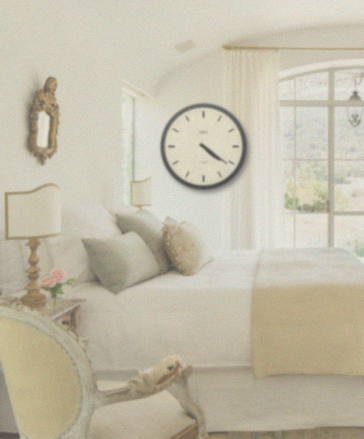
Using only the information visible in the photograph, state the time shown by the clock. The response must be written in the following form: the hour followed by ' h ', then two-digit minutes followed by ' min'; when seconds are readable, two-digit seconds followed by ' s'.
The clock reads 4 h 21 min
